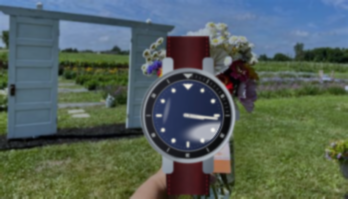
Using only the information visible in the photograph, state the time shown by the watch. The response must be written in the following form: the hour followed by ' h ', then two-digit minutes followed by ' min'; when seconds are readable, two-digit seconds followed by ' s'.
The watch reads 3 h 16 min
